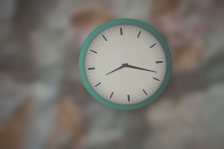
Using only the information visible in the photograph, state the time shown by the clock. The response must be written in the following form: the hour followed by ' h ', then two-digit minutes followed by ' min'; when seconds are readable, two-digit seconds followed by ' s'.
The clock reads 8 h 18 min
